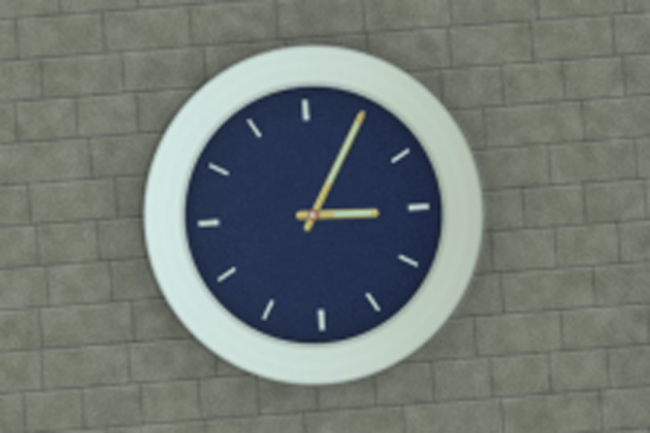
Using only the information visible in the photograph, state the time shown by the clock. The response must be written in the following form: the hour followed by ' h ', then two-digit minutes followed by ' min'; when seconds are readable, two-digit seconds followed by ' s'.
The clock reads 3 h 05 min
